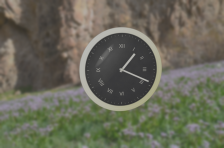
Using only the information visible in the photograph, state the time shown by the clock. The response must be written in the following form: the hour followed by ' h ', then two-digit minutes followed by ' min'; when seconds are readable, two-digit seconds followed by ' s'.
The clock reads 1 h 19 min
